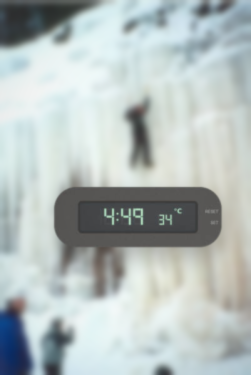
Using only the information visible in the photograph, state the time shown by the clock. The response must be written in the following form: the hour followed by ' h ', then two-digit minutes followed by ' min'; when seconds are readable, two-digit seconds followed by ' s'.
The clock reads 4 h 49 min
